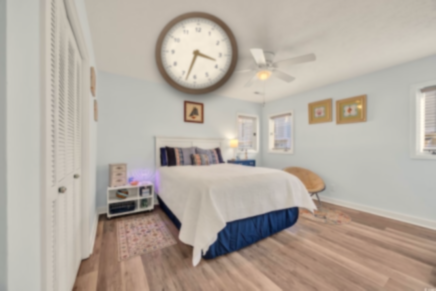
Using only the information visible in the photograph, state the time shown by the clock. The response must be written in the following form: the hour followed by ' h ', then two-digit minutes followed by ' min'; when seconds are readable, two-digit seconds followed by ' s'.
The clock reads 3 h 33 min
